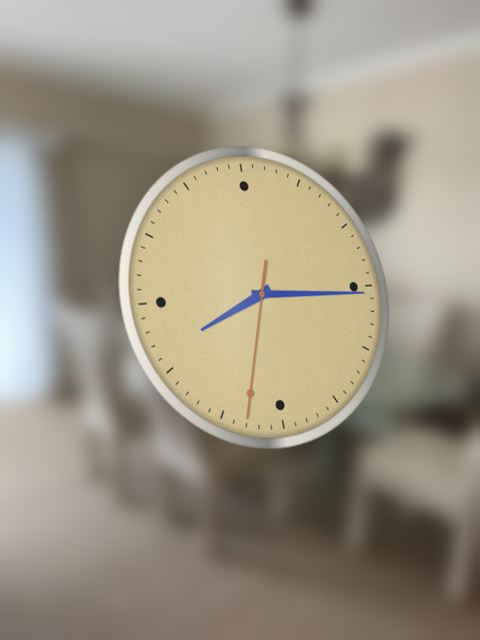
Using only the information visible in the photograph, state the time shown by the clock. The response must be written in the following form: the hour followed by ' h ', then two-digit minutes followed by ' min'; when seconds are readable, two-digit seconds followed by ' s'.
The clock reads 8 h 15 min 33 s
